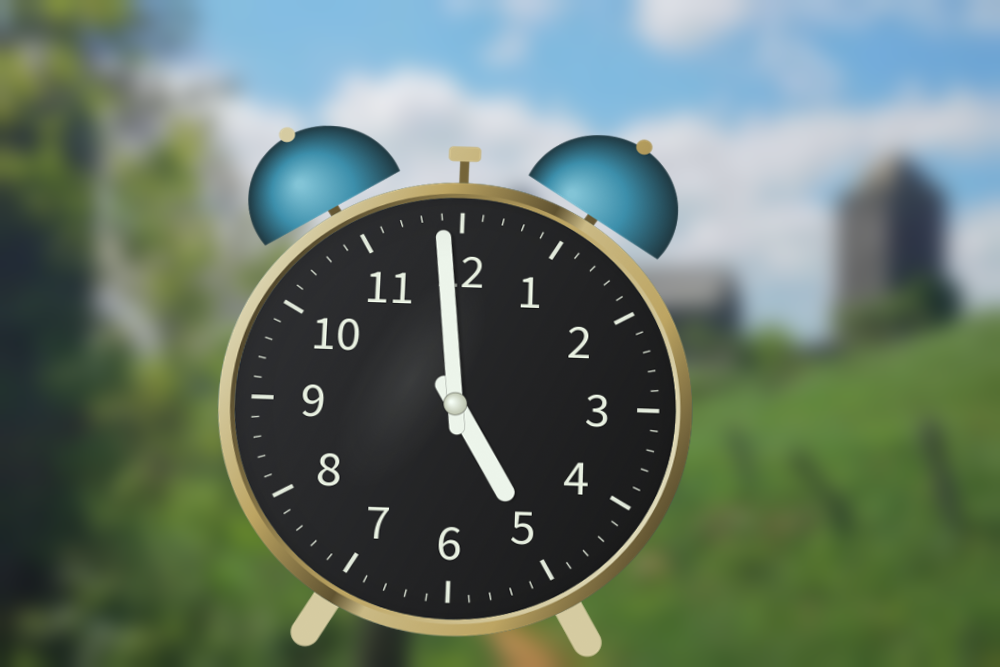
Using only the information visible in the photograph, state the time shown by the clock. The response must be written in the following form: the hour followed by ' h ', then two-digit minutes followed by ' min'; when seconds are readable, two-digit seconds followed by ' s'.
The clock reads 4 h 59 min
